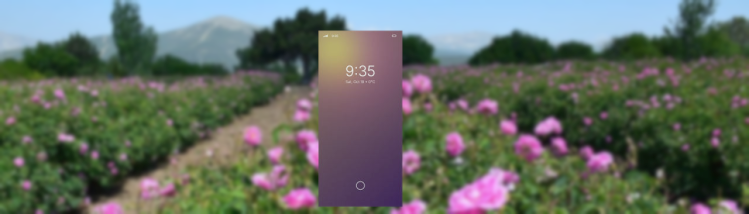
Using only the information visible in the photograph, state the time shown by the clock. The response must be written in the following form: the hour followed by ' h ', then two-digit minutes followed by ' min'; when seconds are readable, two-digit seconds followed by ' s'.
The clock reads 9 h 35 min
